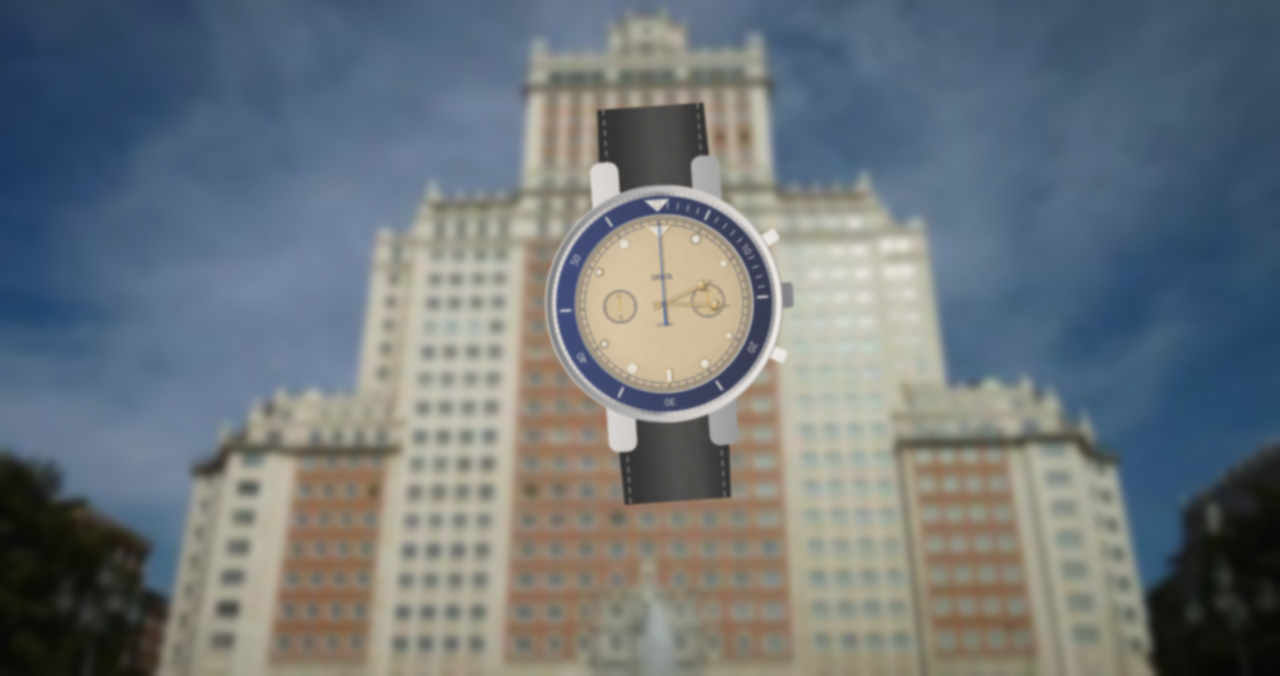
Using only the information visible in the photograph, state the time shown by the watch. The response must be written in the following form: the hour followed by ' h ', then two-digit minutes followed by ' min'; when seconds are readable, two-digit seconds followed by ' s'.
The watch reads 2 h 16 min
